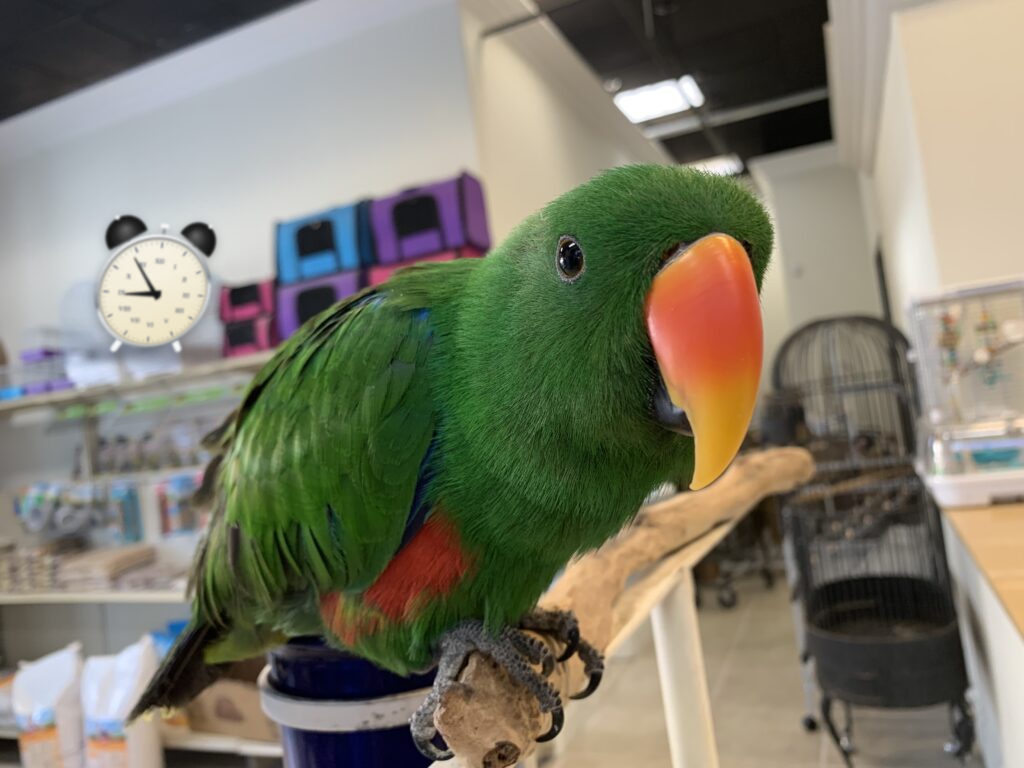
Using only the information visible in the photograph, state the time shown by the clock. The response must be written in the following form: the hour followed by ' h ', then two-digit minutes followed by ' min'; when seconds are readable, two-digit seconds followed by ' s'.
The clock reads 8 h 54 min
